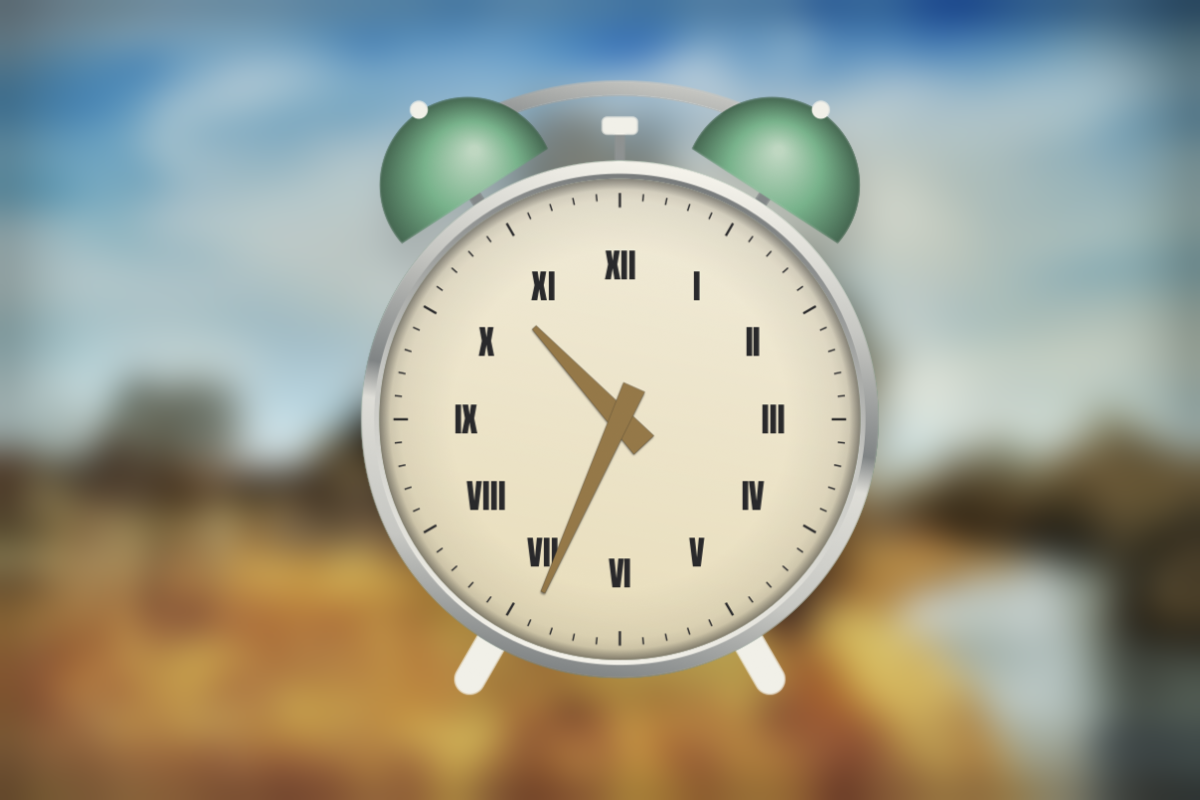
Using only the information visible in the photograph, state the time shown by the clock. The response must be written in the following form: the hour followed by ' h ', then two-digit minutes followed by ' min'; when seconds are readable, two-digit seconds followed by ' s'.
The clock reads 10 h 34 min
